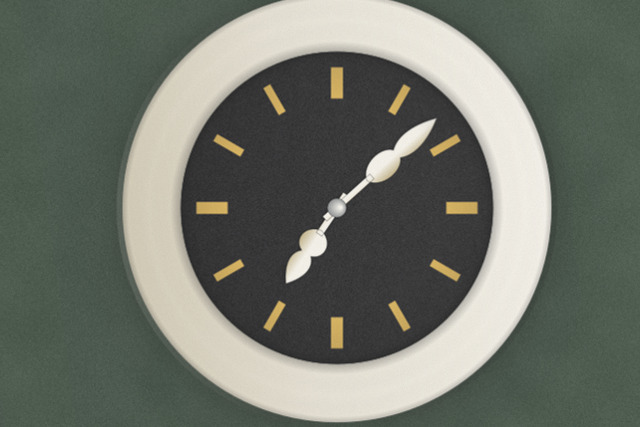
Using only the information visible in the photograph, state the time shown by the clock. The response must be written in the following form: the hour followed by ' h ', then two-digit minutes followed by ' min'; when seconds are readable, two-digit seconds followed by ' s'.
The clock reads 7 h 08 min
